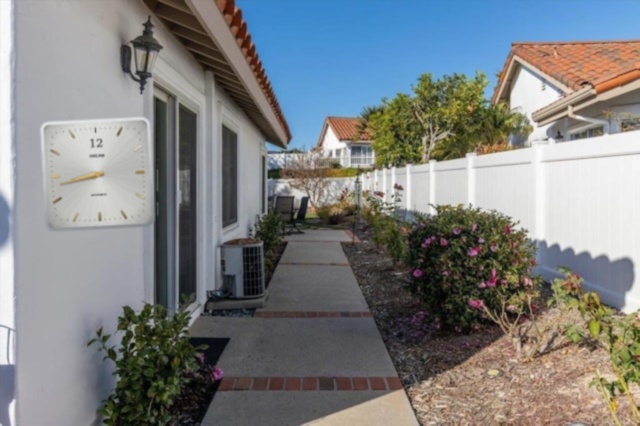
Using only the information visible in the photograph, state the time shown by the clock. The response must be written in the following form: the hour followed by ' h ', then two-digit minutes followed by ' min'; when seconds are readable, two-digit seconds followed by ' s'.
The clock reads 8 h 43 min
